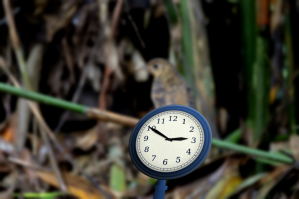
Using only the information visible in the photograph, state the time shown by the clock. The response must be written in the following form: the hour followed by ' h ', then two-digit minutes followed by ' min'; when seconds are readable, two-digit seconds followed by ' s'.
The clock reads 2 h 50 min
